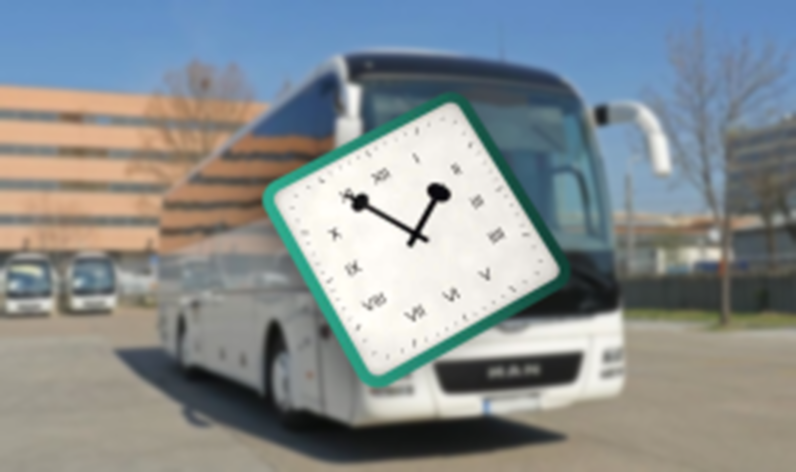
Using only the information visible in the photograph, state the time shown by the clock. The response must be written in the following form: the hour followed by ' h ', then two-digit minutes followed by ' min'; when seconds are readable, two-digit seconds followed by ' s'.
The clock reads 1 h 55 min
